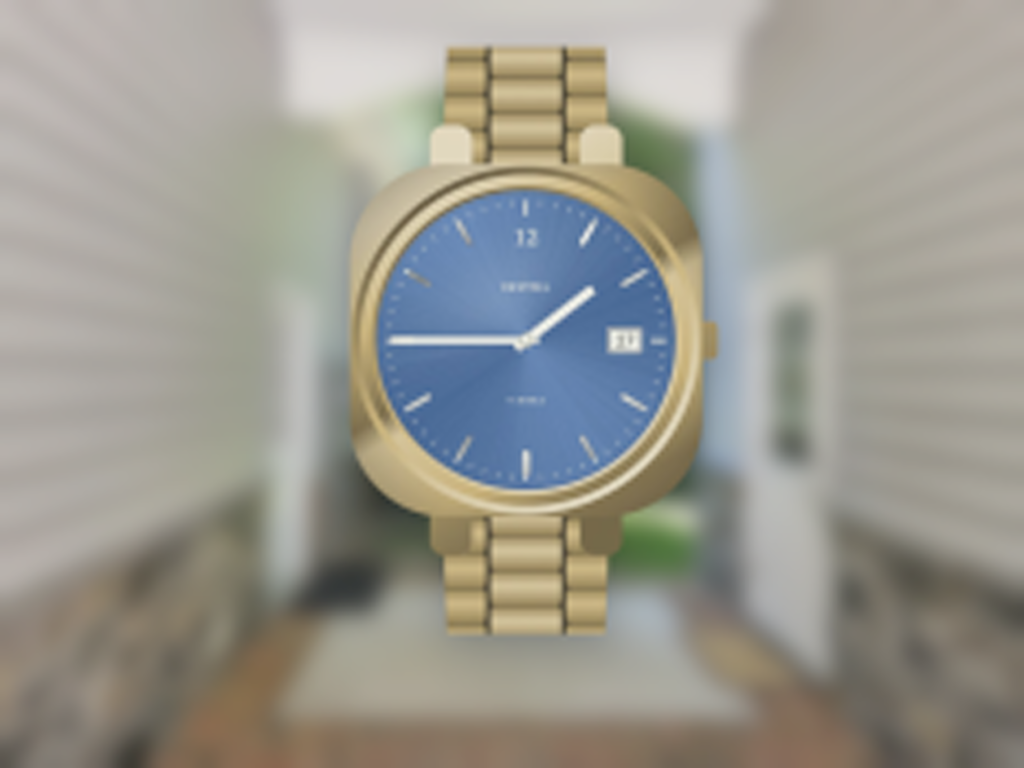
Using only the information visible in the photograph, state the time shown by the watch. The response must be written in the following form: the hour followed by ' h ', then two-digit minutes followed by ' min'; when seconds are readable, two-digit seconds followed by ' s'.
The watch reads 1 h 45 min
